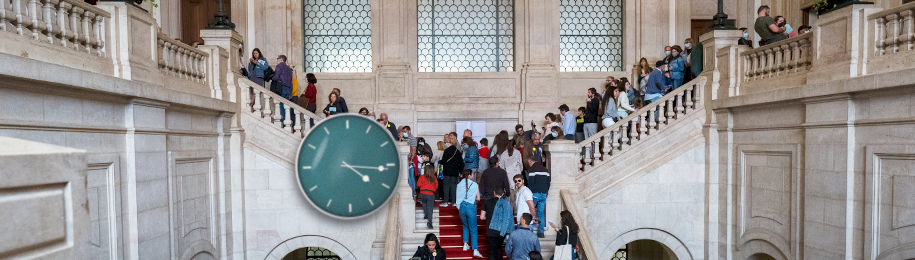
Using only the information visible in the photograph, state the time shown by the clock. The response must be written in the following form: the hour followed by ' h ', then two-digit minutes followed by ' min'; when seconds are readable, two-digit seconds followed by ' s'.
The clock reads 4 h 16 min
